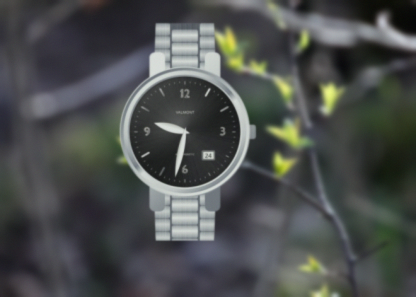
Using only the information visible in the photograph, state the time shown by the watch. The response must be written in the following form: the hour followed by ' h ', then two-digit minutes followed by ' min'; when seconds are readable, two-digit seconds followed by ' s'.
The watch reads 9 h 32 min
